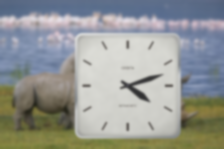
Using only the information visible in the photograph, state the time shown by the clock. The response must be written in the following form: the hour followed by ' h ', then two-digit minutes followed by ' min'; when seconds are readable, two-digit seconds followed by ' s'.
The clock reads 4 h 12 min
